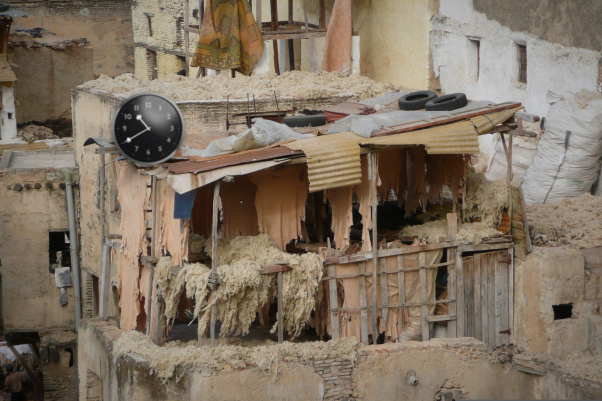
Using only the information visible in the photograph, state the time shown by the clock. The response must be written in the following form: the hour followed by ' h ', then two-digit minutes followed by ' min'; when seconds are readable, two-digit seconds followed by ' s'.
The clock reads 10 h 40 min
